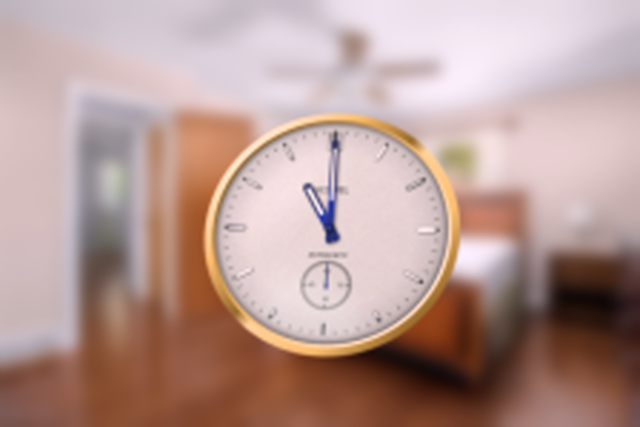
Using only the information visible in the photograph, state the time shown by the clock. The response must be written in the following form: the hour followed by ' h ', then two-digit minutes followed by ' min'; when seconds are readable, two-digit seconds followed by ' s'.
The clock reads 11 h 00 min
